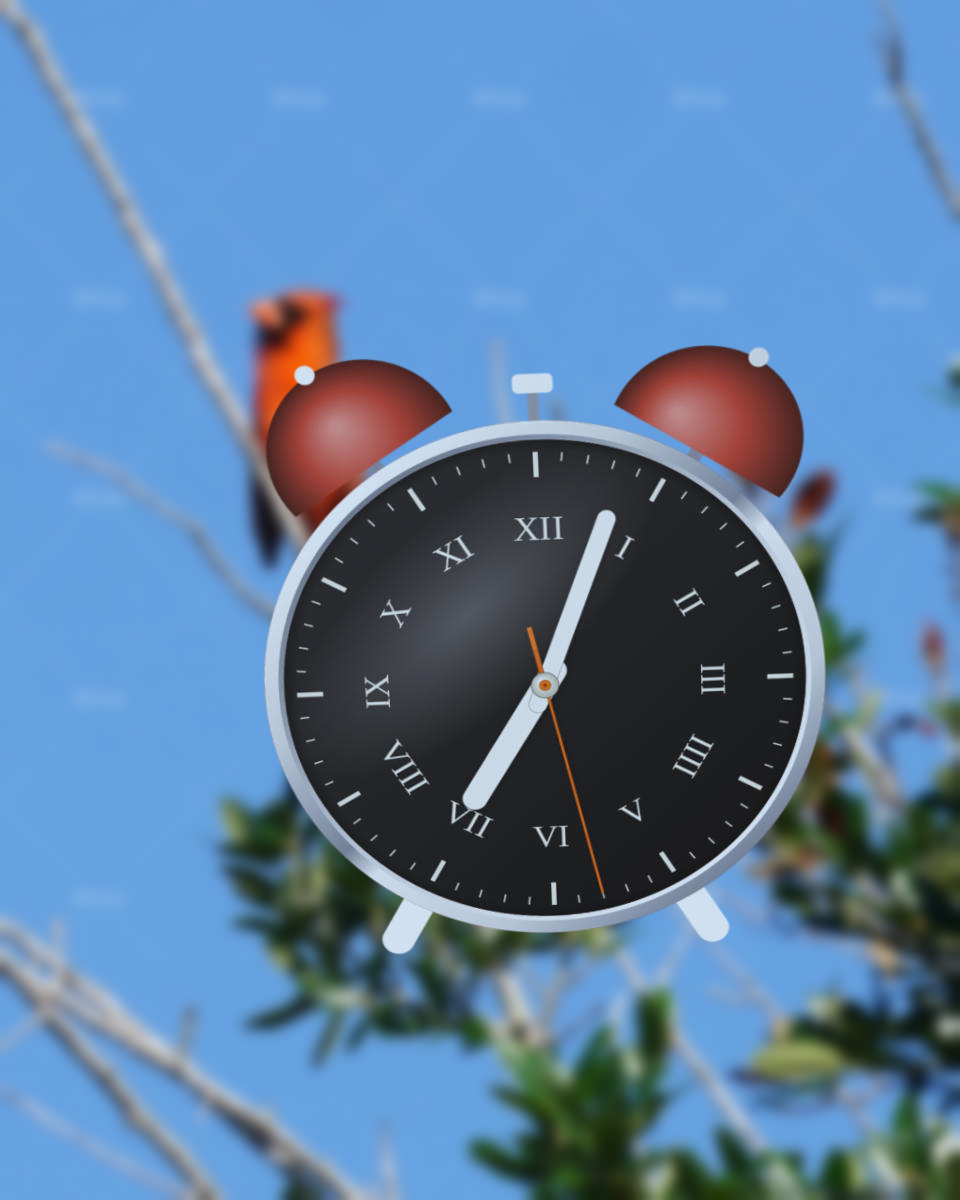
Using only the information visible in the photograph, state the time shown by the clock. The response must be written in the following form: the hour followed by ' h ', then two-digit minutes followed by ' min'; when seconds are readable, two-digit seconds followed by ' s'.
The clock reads 7 h 03 min 28 s
